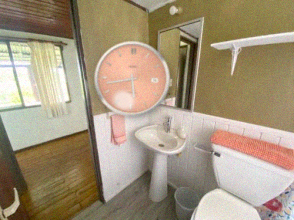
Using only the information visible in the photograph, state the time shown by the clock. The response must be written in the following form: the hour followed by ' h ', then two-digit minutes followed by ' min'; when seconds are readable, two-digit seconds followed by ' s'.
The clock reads 5 h 43 min
